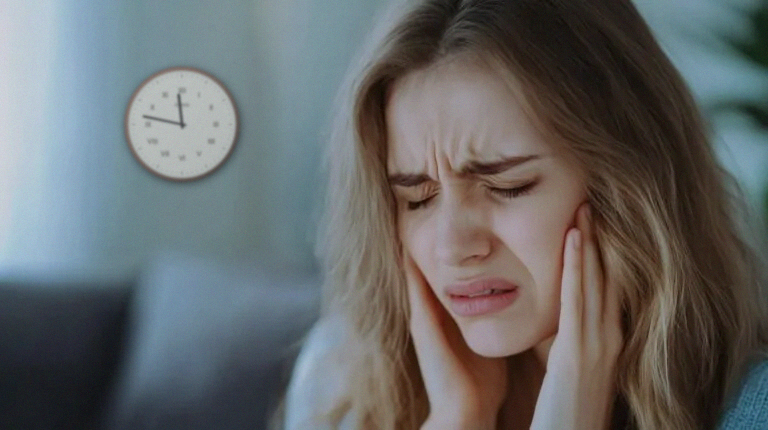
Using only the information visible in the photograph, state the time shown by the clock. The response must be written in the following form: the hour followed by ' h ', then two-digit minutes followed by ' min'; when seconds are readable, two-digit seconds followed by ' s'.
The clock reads 11 h 47 min
